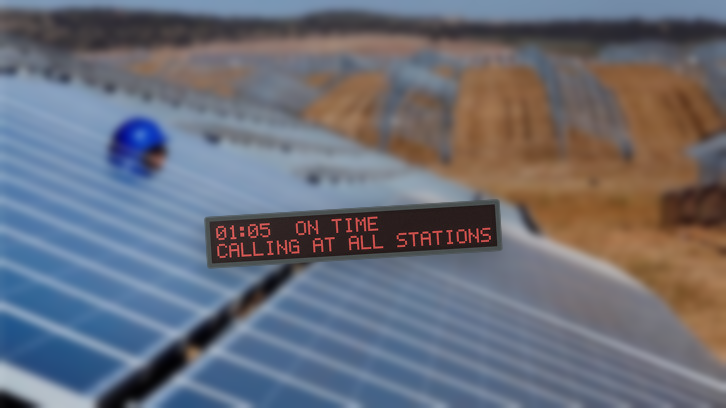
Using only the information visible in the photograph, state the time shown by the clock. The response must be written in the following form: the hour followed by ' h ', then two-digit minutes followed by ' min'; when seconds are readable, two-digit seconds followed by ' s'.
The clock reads 1 h 05 min
